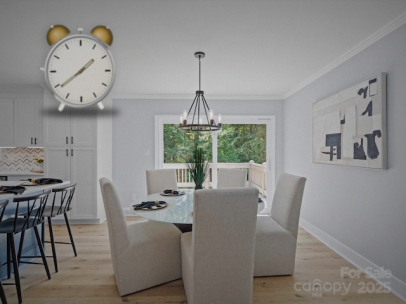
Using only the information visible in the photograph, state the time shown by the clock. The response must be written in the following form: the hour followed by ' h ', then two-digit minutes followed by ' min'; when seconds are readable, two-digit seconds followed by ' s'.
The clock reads 1 h 39 min
